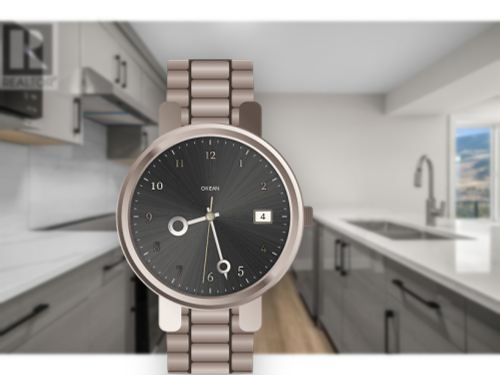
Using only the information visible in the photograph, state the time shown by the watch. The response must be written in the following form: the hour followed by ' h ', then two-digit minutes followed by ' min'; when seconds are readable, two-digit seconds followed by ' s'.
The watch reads 8 h 27 min 31 s
